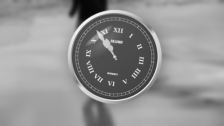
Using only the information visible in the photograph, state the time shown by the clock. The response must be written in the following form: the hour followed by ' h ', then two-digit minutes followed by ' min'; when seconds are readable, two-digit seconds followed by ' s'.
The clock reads 10 h 53 min
